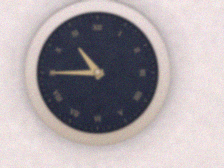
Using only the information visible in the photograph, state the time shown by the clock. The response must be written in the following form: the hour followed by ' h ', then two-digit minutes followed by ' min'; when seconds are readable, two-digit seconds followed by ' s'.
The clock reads 10 h 45 min
